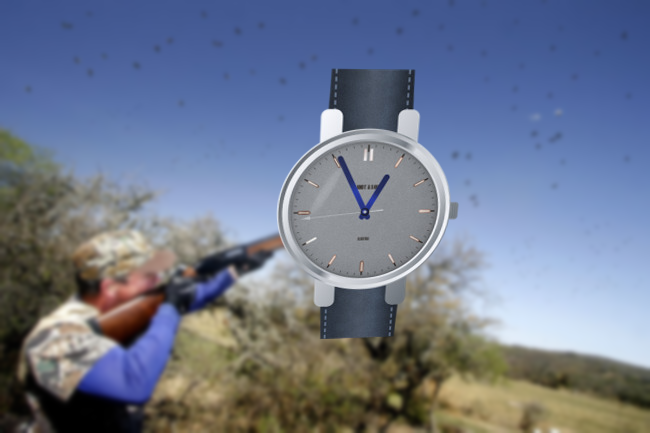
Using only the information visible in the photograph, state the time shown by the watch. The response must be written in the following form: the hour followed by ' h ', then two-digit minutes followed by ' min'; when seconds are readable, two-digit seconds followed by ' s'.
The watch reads 12 h 55 min 44 s
